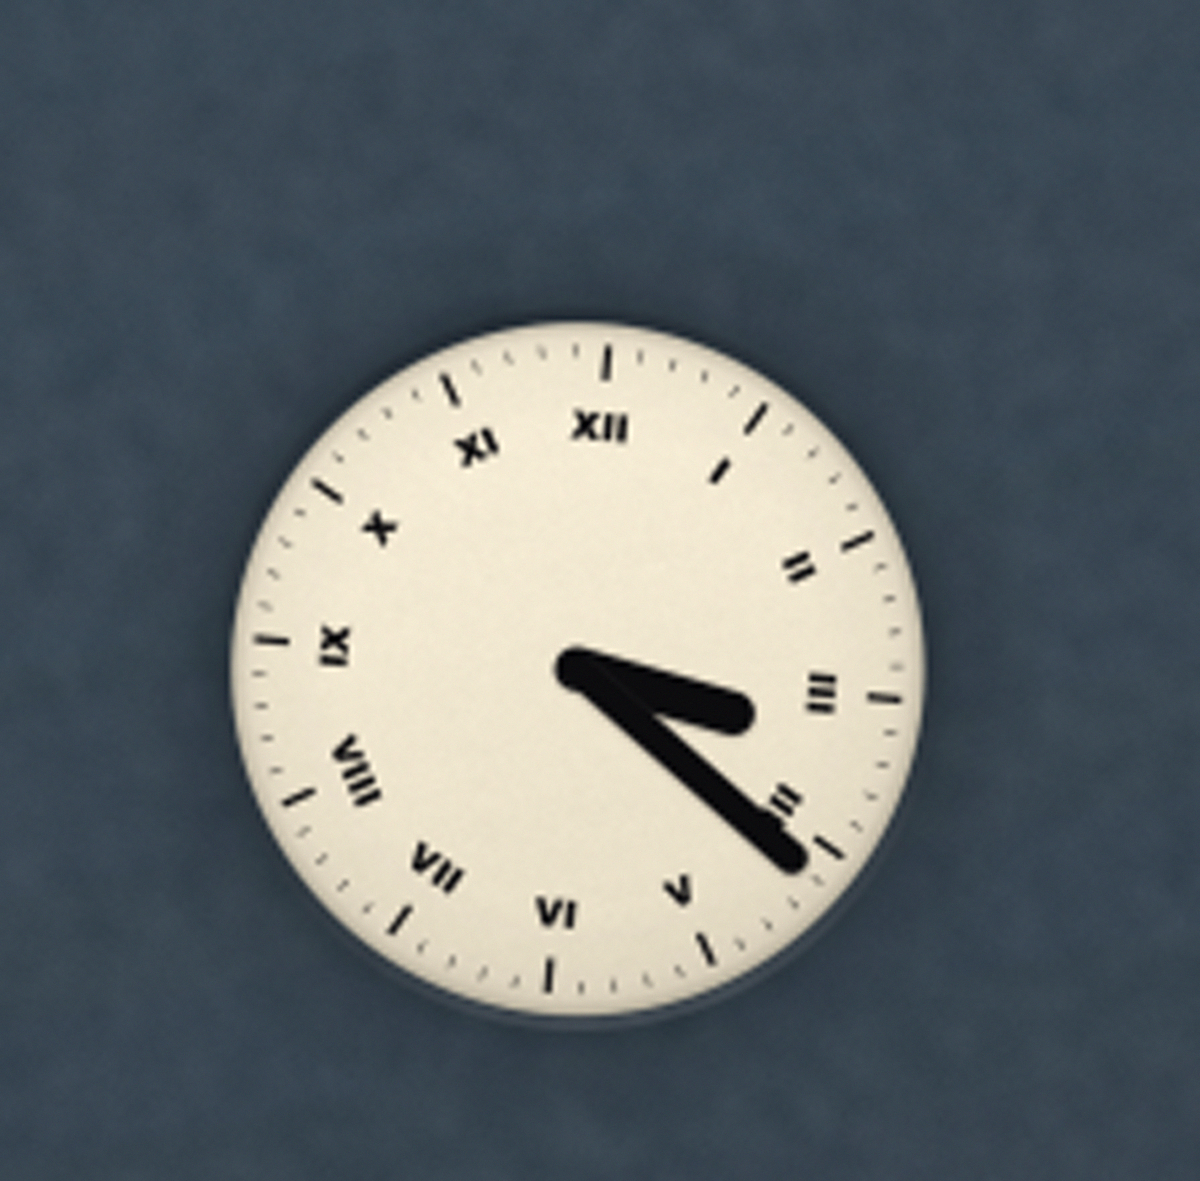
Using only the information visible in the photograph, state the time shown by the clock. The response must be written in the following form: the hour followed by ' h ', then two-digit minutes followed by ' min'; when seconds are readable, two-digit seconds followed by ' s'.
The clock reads 3 h 21 min
